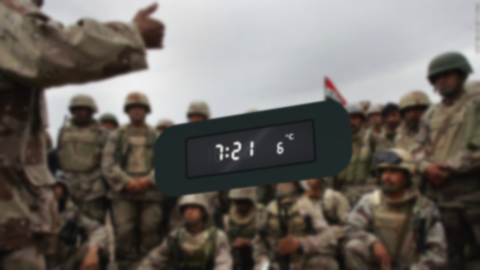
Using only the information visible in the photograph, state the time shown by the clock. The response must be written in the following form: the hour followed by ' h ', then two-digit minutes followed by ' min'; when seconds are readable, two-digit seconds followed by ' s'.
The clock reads 7 h 21 min
